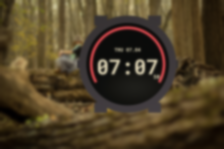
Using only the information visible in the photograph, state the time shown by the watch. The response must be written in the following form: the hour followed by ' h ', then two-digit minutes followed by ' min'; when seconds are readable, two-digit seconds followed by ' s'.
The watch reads 7 h 07 min
